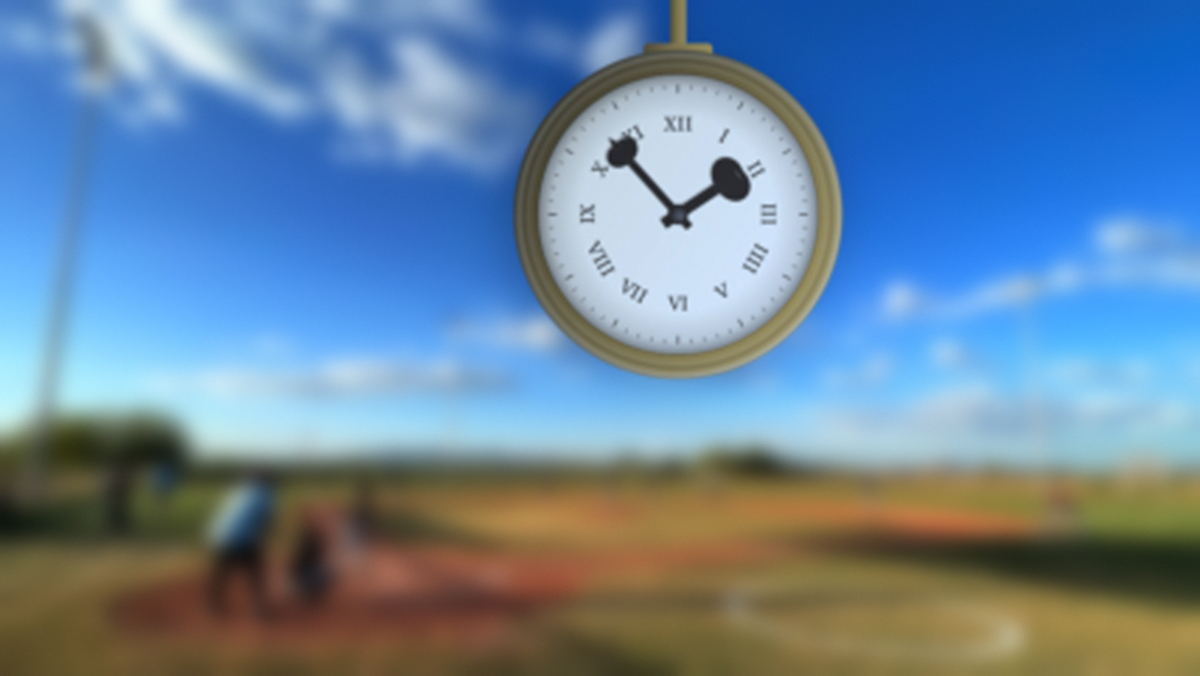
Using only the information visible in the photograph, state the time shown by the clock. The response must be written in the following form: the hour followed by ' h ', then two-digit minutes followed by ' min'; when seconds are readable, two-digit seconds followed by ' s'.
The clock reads 1 h 53 min
